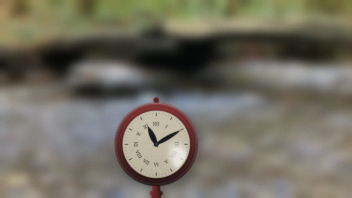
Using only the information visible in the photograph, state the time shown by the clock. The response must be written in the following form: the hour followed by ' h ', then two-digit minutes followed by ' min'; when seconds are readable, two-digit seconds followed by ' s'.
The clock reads 11 h 10 min
